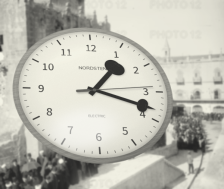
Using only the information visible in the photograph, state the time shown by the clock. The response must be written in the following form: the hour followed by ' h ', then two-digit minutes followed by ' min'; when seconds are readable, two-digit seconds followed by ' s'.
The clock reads 1 h 18 min 14 s
